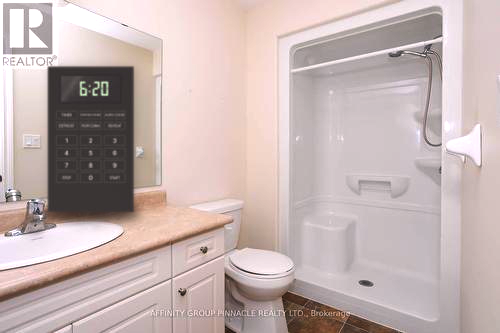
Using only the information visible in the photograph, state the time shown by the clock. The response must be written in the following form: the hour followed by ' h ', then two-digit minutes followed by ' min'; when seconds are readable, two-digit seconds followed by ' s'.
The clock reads 6 h 20 min
